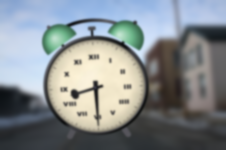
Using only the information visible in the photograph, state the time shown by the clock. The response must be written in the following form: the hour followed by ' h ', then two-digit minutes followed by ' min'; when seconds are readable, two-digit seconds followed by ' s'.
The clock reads 8 h 30 min
